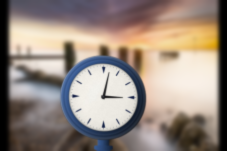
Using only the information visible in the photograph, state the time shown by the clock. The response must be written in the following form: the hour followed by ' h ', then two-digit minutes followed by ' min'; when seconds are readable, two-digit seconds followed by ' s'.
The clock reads 3 h 02 min
